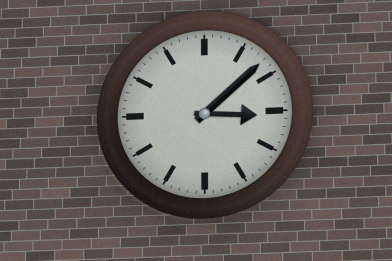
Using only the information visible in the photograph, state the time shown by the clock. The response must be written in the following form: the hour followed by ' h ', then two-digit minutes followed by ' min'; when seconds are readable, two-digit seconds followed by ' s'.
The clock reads 3 h 08 min
